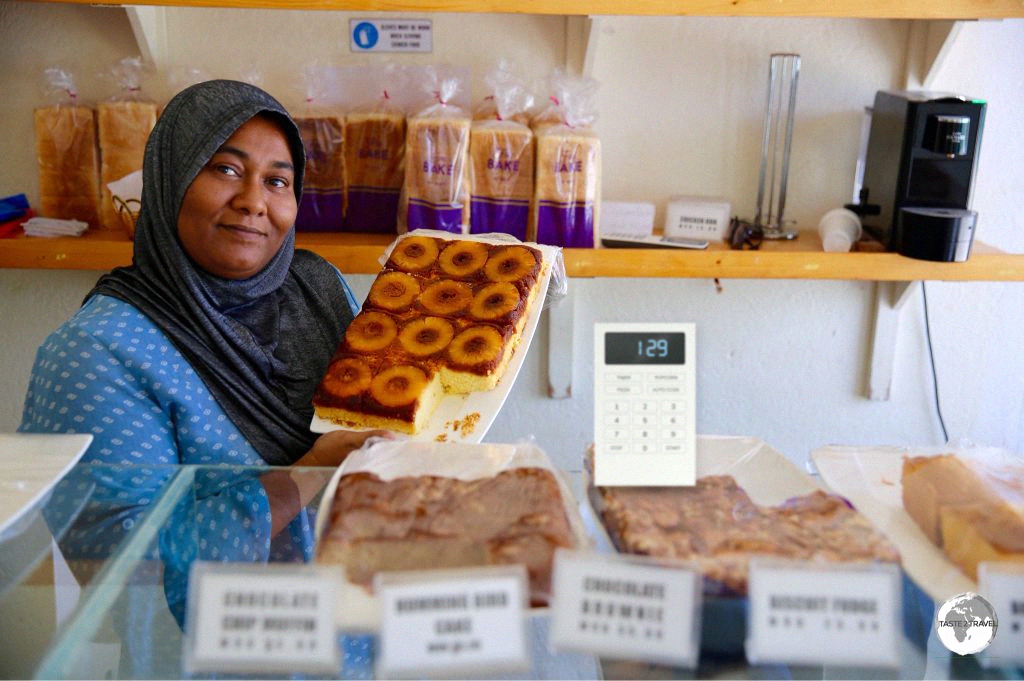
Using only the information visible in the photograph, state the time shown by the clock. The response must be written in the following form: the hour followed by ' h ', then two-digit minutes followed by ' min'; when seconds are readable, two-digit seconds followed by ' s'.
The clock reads 1 h 29 min
